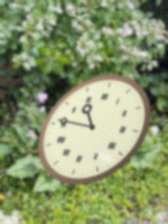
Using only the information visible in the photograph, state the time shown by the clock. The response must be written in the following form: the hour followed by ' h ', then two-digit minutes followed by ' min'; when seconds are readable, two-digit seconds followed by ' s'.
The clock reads 10 h 46 min
